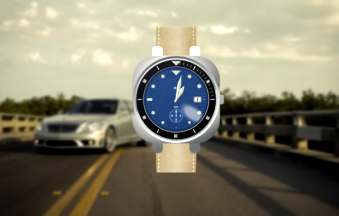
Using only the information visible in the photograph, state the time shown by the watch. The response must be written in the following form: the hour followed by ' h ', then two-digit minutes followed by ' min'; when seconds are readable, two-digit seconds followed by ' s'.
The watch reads 1 h 02 min
